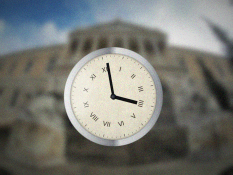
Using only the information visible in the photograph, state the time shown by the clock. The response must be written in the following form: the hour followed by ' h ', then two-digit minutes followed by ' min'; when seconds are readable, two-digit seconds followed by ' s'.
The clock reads 4 h 01 min
